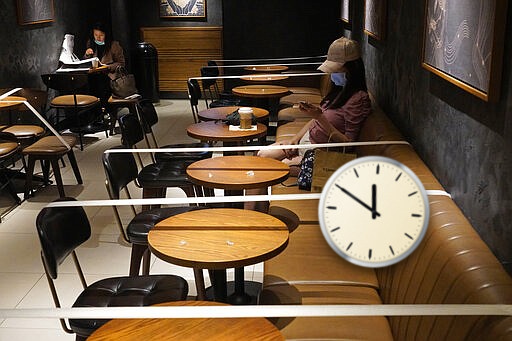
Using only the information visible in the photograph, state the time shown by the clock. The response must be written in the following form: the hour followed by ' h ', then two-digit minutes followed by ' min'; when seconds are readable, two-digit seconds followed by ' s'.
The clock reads 11 h 50 min
